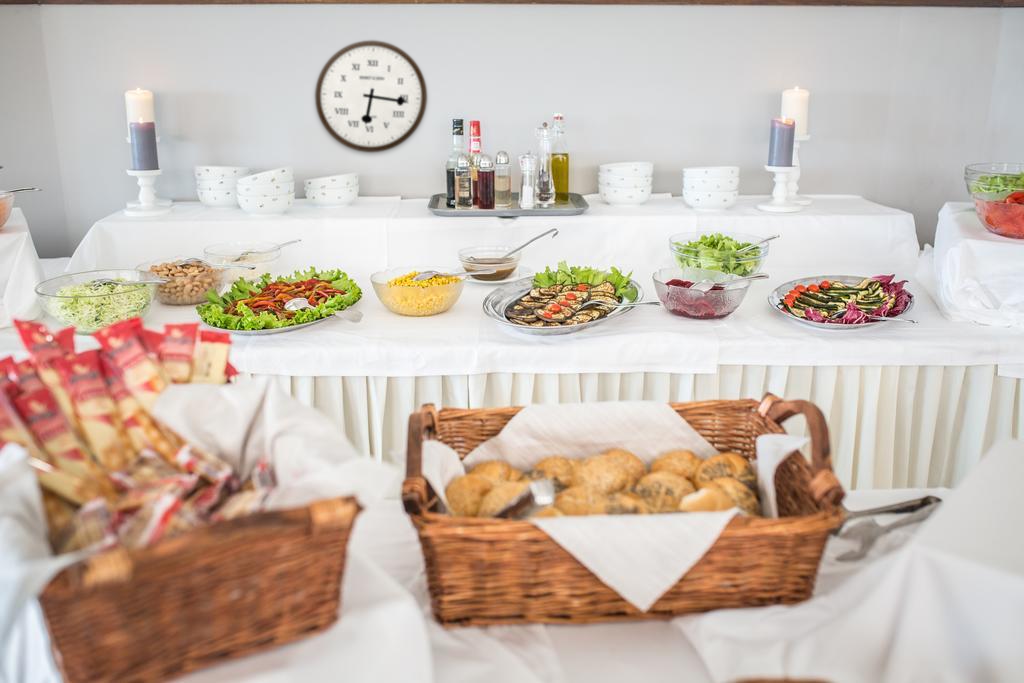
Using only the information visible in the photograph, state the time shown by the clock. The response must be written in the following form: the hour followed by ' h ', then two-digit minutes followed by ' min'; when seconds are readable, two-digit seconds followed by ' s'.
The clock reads 6 h 16 min
